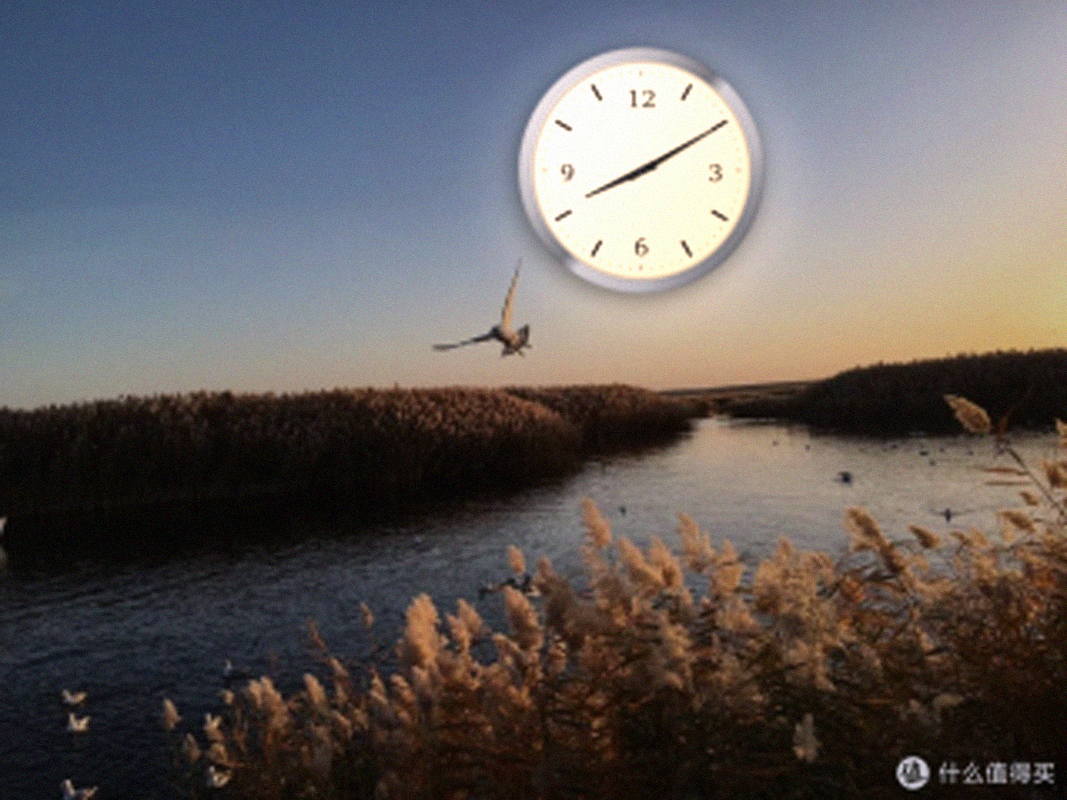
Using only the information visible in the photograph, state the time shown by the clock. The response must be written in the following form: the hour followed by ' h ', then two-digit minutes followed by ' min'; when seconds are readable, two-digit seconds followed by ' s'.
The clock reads 8 h 10 min
